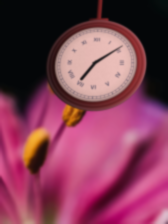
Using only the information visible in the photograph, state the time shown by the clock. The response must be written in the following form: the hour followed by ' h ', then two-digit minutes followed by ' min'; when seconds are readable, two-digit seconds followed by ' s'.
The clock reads 7 h 09 min
